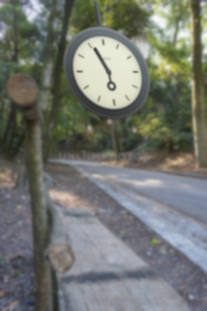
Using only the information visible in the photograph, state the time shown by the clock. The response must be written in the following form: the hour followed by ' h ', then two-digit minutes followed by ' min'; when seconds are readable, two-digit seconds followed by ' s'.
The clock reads 5 h 56 min
